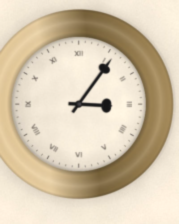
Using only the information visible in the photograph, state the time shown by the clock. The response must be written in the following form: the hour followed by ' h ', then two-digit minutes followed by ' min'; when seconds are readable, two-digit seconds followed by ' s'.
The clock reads 3 h 06 min
